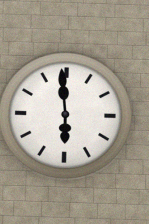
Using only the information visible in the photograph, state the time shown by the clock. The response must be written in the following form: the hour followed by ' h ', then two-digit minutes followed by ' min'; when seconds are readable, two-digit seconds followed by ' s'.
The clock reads 5 h 59 min
